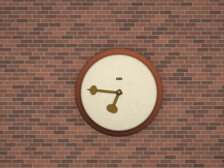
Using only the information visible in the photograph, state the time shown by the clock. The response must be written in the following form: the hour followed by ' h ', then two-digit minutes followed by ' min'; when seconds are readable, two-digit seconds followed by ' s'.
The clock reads 6 h 46 min
